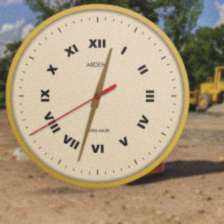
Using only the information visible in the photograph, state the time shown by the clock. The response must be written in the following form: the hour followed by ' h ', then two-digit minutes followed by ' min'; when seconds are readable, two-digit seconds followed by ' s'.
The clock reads 12 h 32 min 40 s
